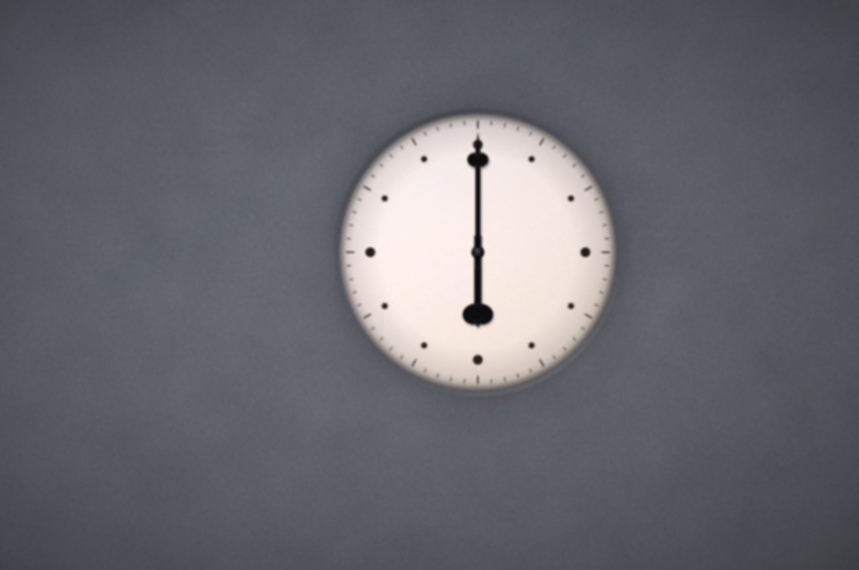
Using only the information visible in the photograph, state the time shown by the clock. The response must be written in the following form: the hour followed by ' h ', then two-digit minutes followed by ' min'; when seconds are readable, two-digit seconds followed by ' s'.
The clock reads 6 h 00 min
